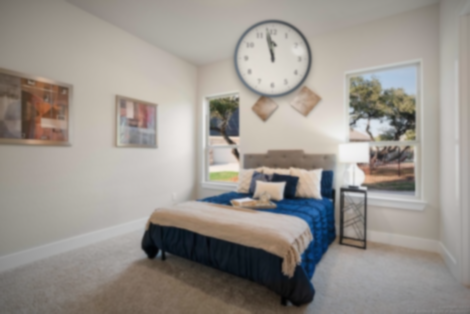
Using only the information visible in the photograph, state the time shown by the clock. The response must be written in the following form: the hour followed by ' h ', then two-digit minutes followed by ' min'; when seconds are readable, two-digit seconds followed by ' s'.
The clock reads 11 h 58 min
